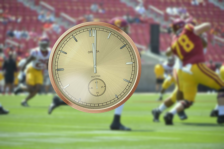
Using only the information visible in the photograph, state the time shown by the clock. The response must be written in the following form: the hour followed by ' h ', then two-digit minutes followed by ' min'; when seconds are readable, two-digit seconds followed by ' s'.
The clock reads 12 h 01 min
